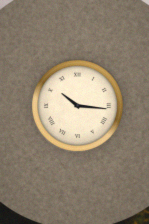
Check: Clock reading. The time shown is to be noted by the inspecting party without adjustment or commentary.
10:16
